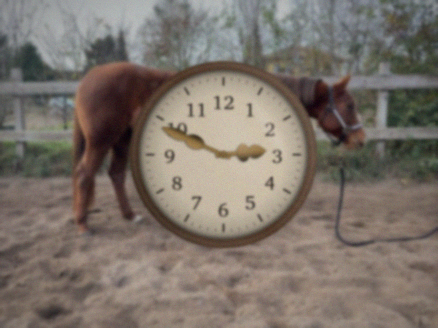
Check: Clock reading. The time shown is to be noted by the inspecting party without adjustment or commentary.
2:49
